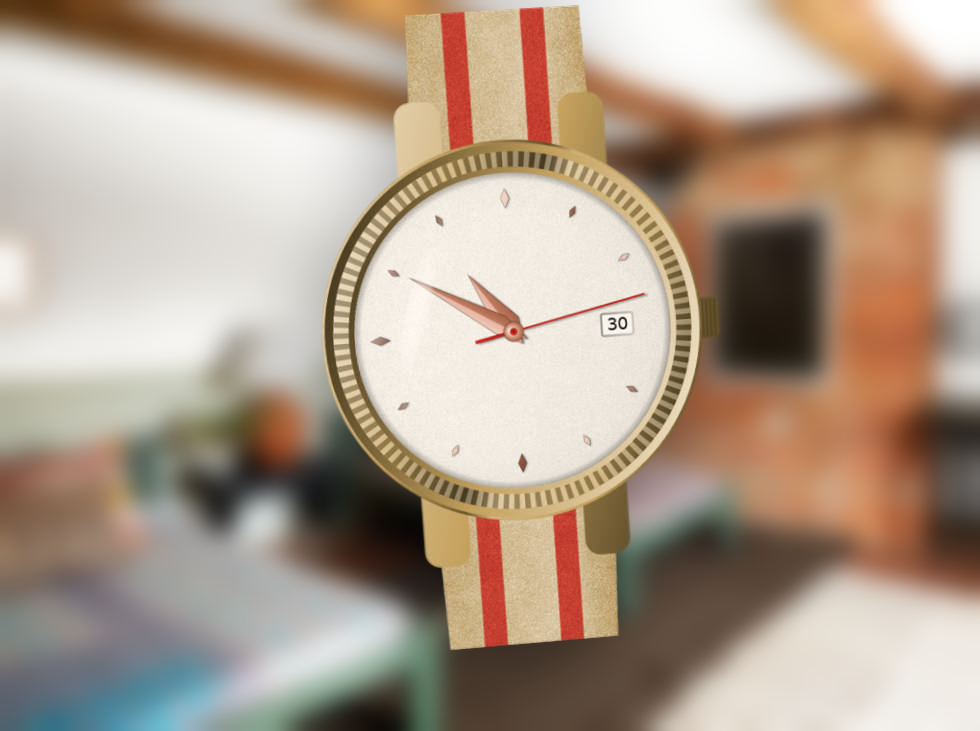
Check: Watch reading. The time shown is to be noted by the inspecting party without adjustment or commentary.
10:50:13
